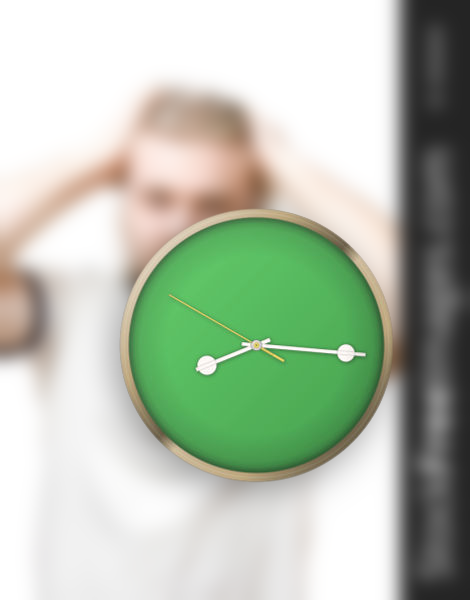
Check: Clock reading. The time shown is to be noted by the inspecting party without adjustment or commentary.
8:15:50
